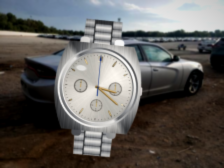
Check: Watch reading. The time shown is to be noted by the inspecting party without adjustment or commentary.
3:21
